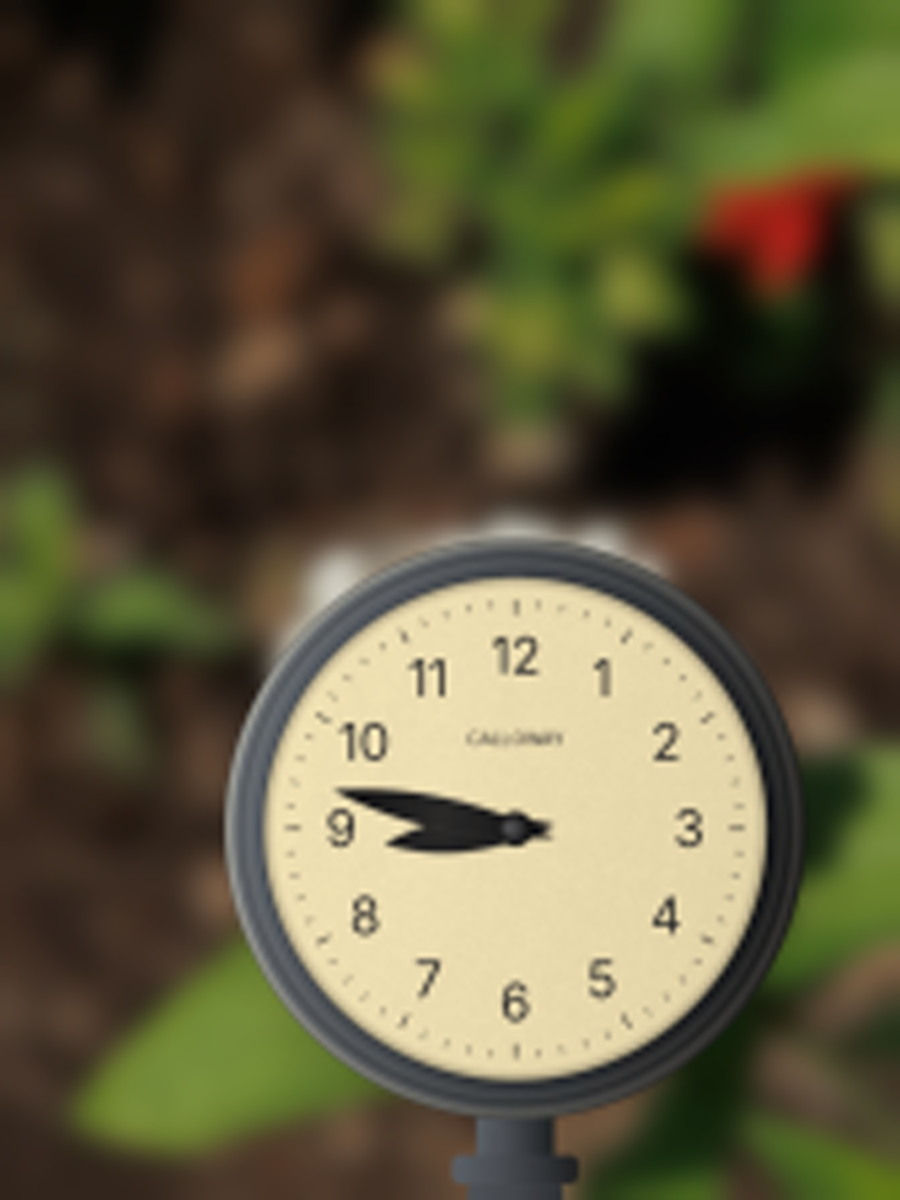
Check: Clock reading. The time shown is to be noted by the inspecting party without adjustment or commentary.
8:47
